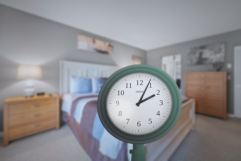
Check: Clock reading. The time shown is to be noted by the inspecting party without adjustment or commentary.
2:04
